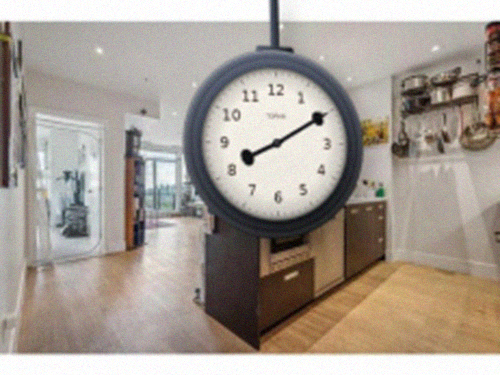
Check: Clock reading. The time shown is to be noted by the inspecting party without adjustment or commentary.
8:10
